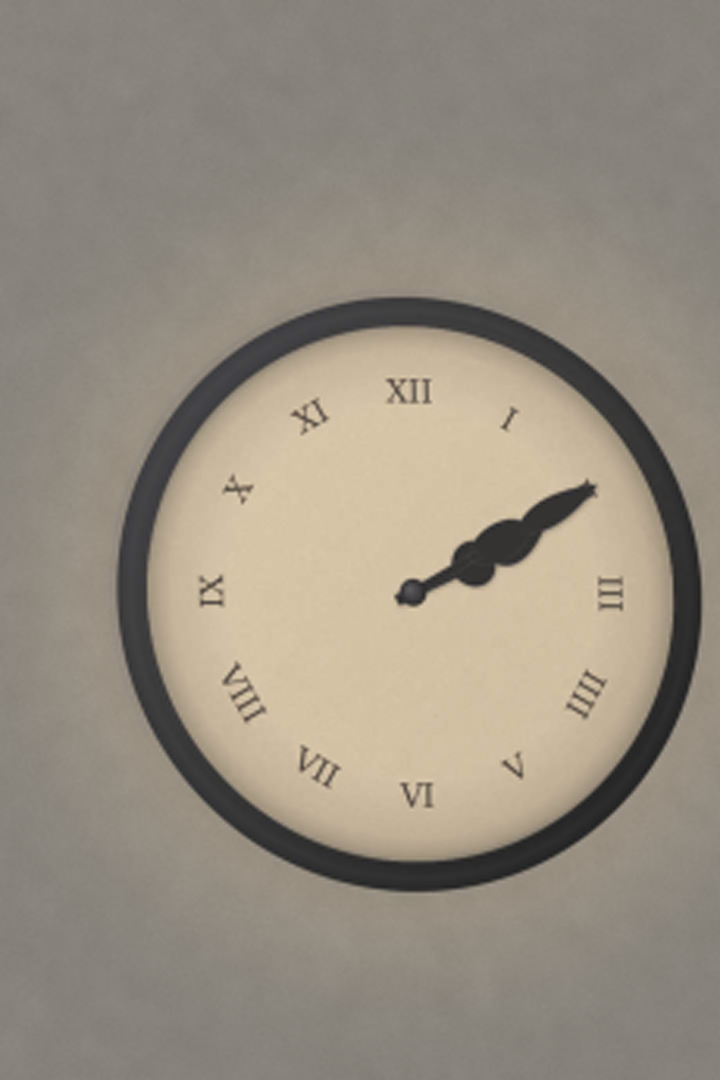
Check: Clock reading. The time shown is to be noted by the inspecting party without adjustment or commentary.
2:10
